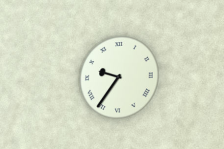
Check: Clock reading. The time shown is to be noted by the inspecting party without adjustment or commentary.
9:36
